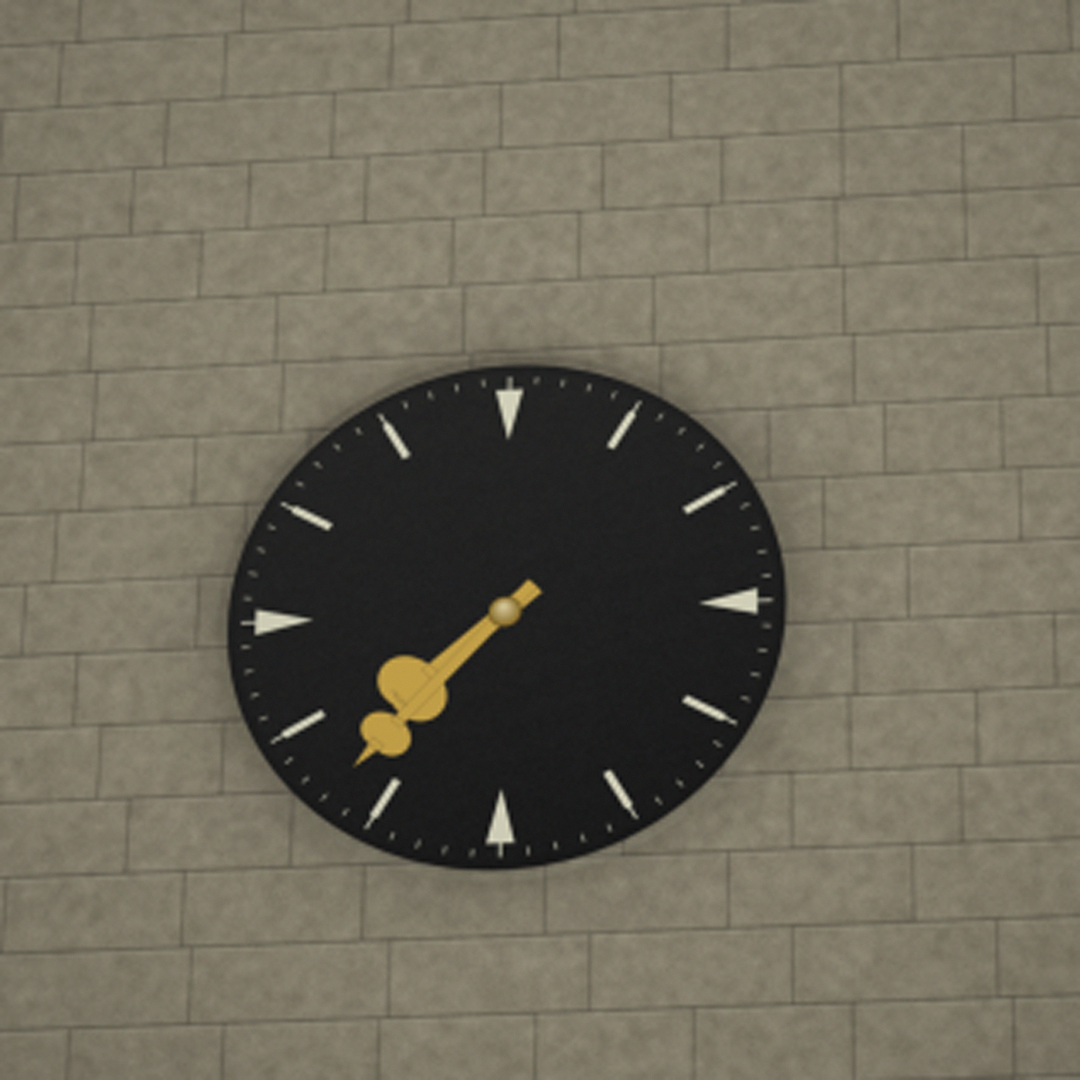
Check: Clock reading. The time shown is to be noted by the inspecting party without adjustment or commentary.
7:37
